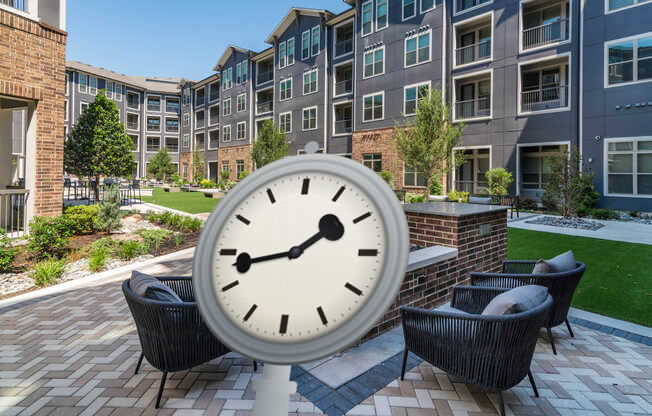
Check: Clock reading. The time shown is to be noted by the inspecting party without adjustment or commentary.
1:43
